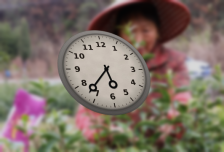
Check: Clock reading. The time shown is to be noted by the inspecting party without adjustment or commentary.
5:37
